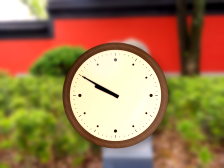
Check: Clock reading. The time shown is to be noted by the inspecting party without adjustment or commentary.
9:50
